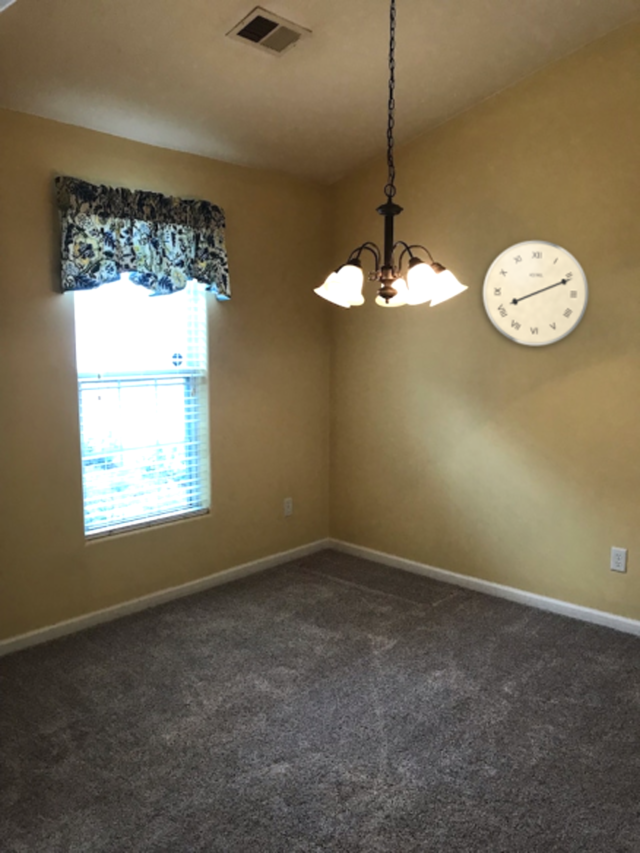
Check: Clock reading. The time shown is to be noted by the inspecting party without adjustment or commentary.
8:11
